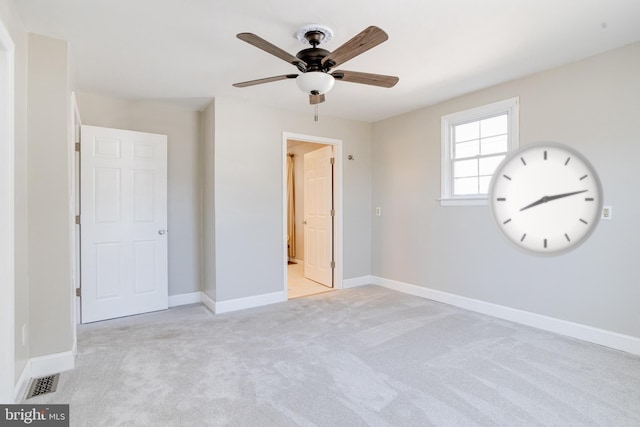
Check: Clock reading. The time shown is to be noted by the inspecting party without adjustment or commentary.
8:13
